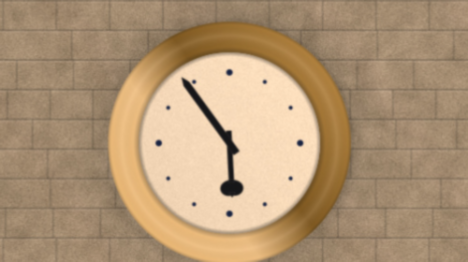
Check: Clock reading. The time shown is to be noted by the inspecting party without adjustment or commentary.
5:54
